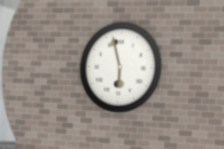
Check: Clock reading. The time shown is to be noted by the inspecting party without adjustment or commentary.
5:57
